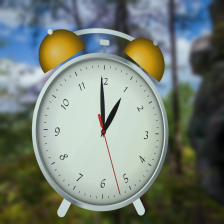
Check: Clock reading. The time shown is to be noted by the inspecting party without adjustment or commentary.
12:59:27
